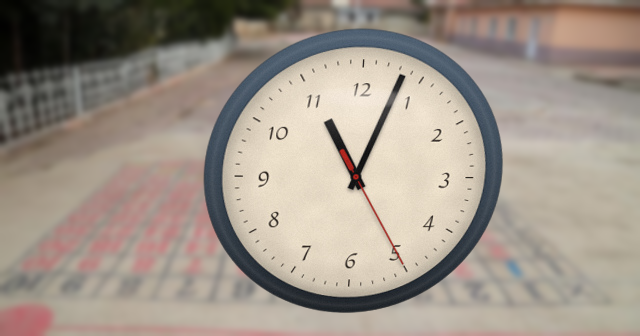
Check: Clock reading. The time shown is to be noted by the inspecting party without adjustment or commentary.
11:03:25
